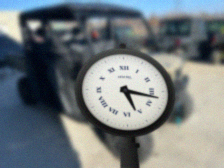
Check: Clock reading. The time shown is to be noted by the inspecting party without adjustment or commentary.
5:17
